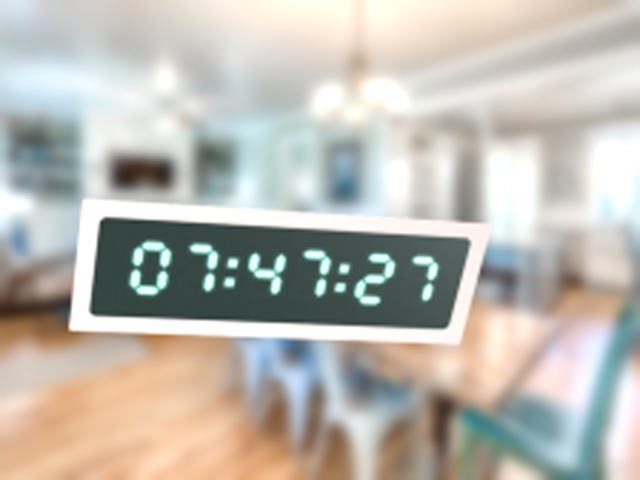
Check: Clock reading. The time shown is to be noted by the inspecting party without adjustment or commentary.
7:47:27
